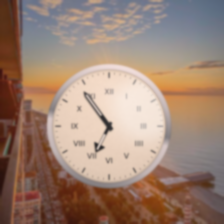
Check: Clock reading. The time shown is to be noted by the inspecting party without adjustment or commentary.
6:54
